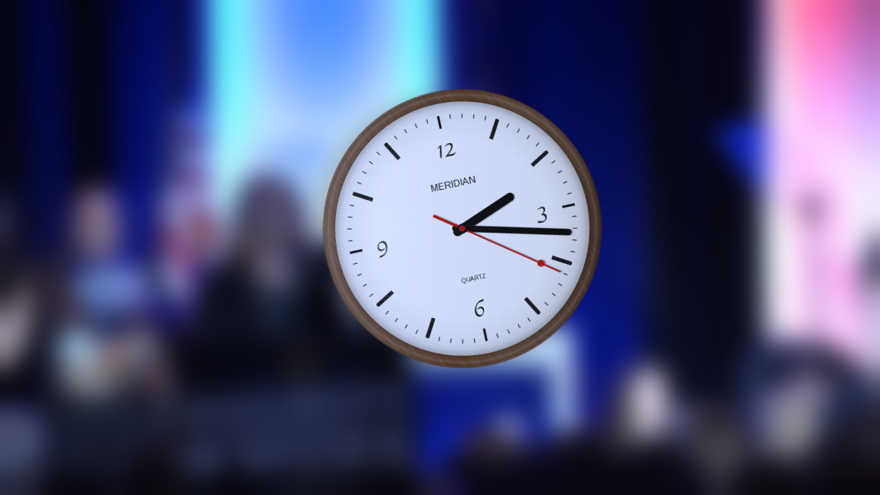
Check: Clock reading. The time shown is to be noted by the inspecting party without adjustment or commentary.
2:17:21
